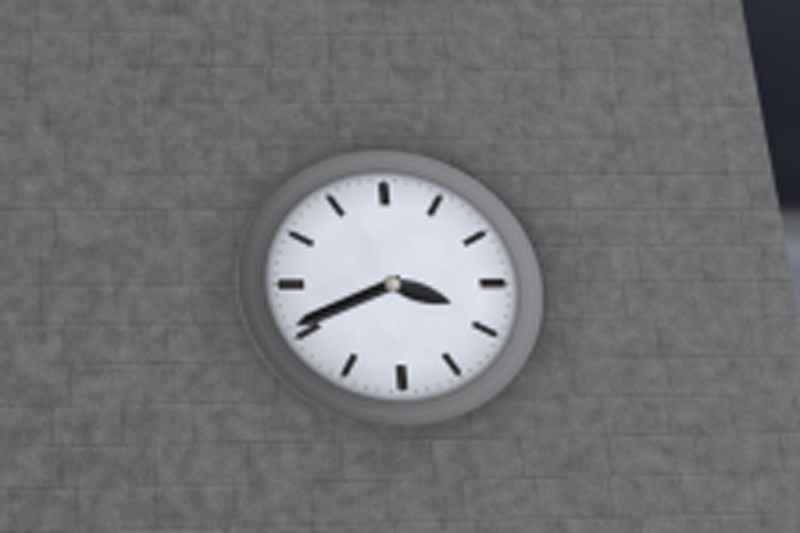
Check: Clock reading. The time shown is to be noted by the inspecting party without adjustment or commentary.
3:41
